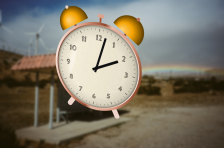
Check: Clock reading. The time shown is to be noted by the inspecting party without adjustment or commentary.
2:02
